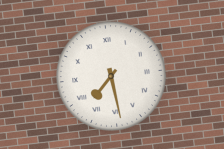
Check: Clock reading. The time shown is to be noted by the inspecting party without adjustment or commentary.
7:29
